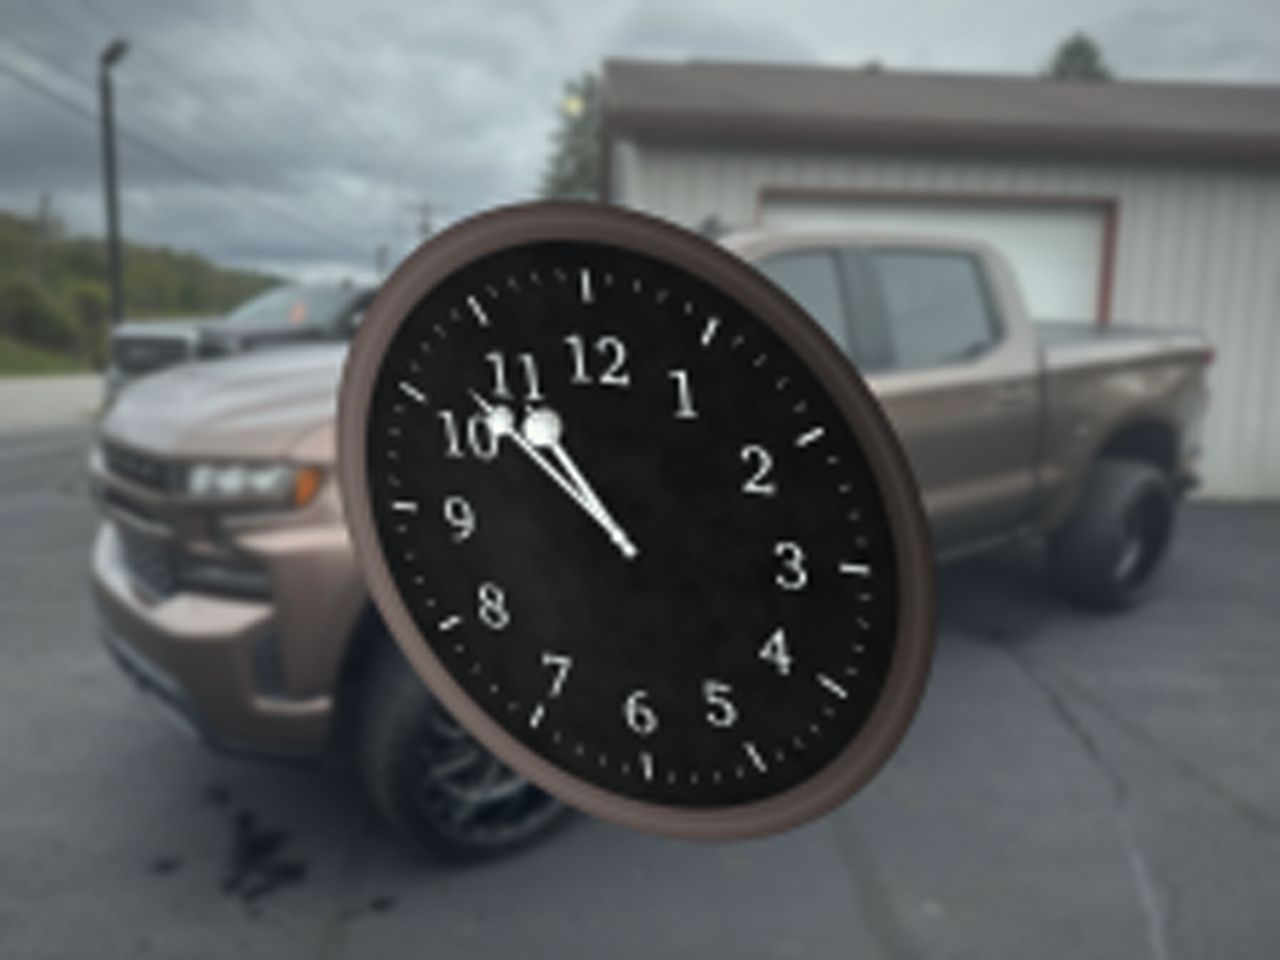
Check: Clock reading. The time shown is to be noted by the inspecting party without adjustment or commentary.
10:52
